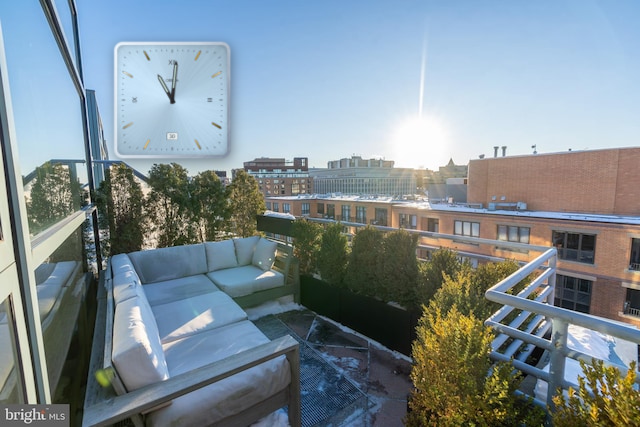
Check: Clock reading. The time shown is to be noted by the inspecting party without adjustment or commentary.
11:01
